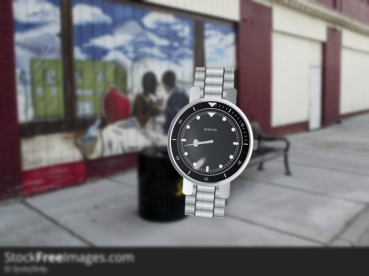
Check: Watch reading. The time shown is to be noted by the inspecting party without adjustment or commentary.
8:43
